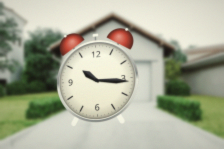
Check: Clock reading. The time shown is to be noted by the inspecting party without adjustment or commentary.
10:16
